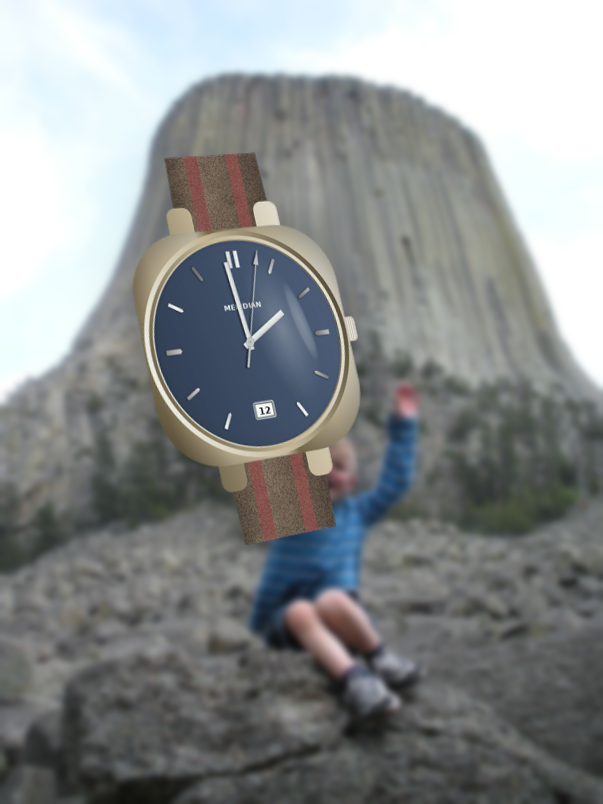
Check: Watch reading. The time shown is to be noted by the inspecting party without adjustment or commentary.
1:59:03
